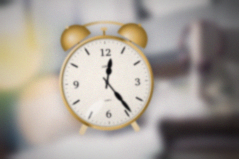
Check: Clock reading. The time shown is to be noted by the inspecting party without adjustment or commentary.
12:24
